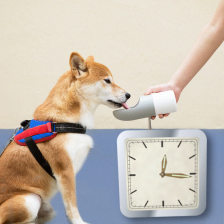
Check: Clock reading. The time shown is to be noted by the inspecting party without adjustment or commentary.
12:16
